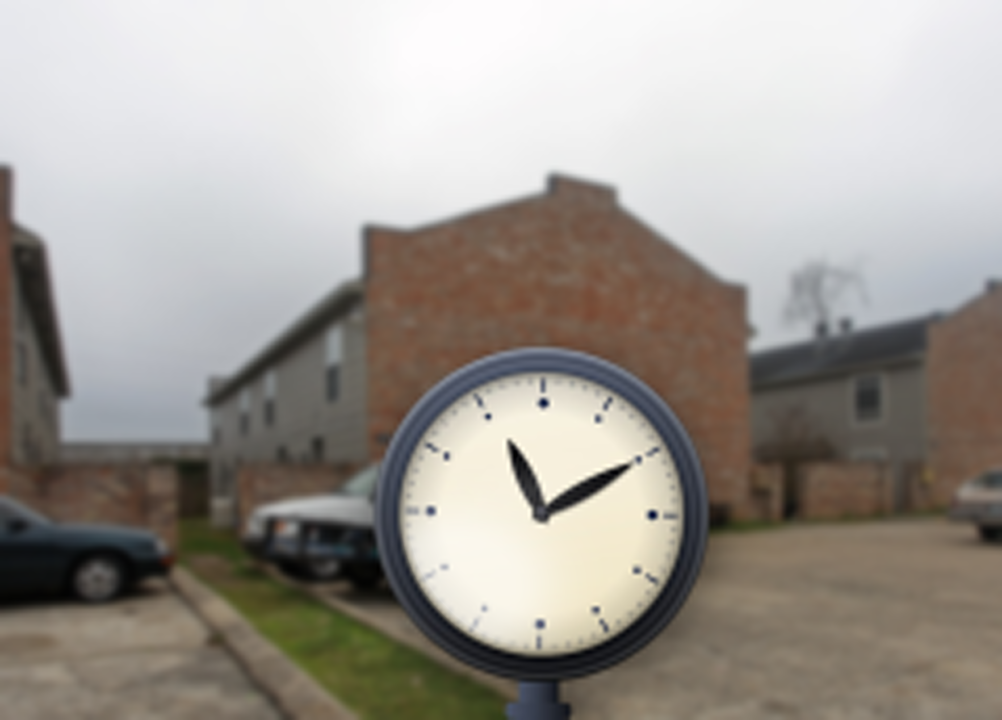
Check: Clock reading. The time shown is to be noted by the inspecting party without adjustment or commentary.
11:10
